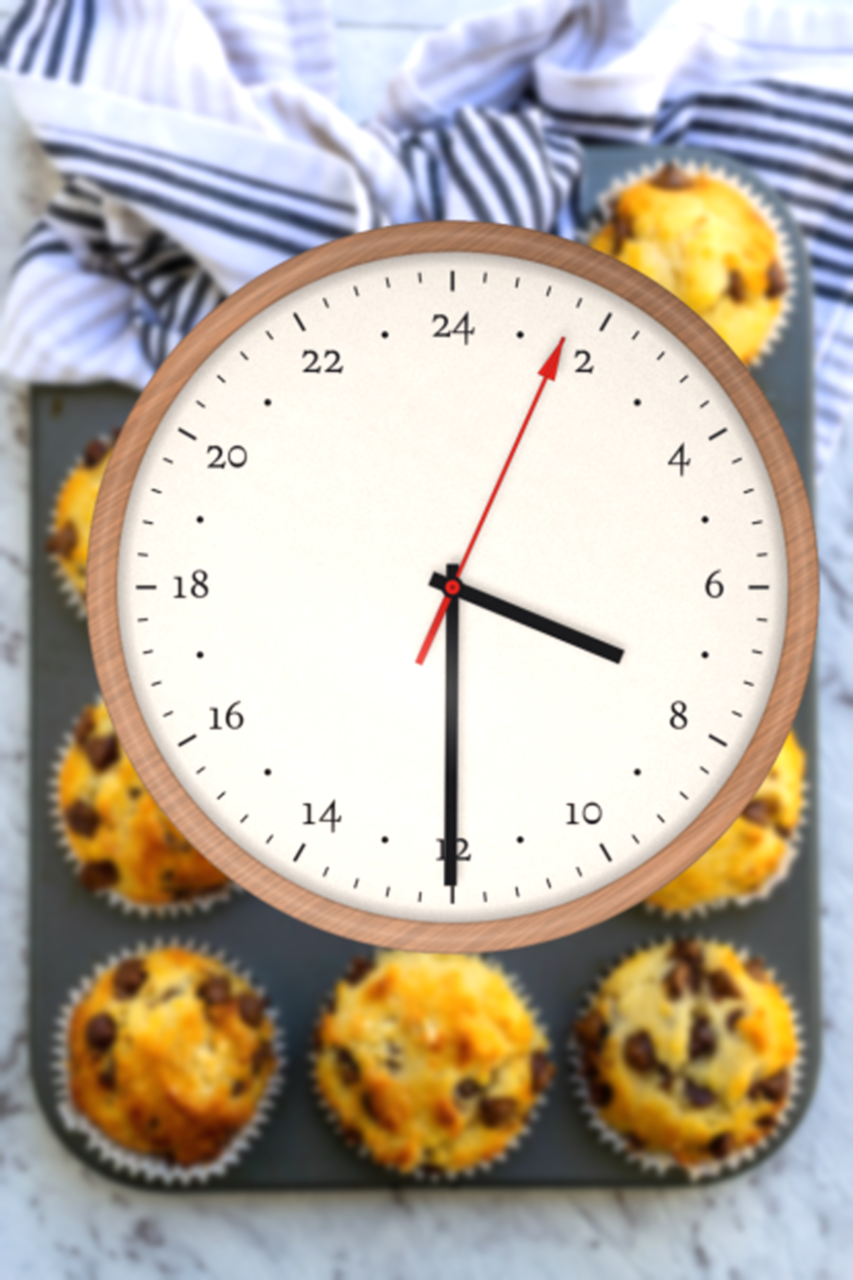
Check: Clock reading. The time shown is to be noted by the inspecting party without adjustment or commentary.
7:30:04
